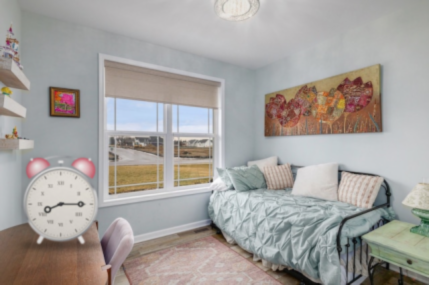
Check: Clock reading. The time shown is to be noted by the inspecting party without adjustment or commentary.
8:15
